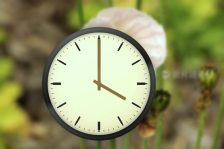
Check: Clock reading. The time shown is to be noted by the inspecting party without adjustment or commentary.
4:00
